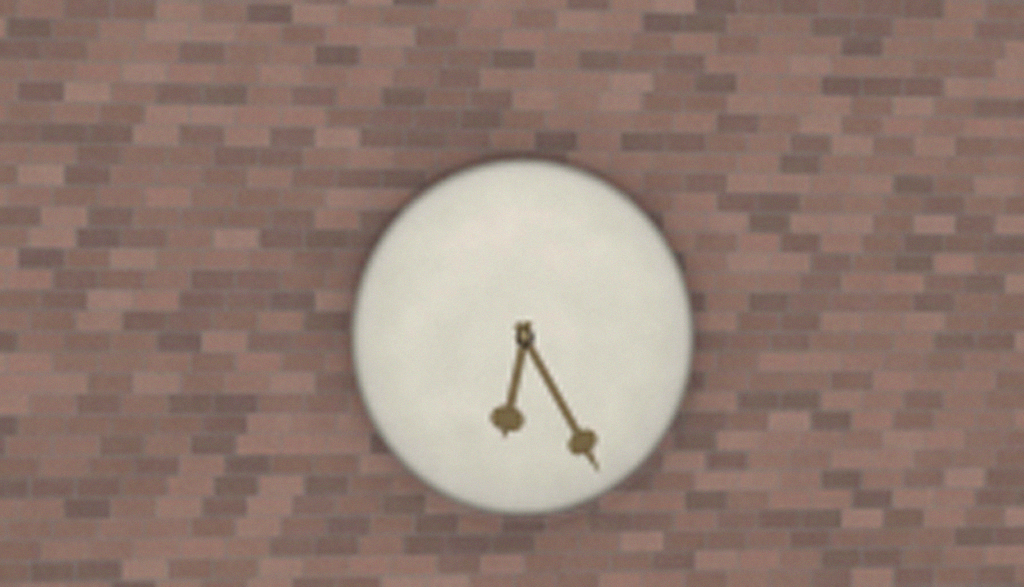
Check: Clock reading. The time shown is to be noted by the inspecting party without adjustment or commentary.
6:25
